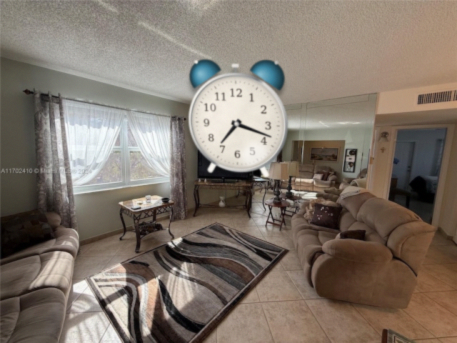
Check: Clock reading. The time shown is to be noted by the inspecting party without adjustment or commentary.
7:18
